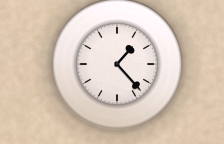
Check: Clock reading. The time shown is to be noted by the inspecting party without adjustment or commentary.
1:23
